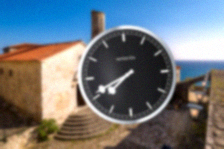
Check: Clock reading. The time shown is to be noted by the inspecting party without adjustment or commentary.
7:41
